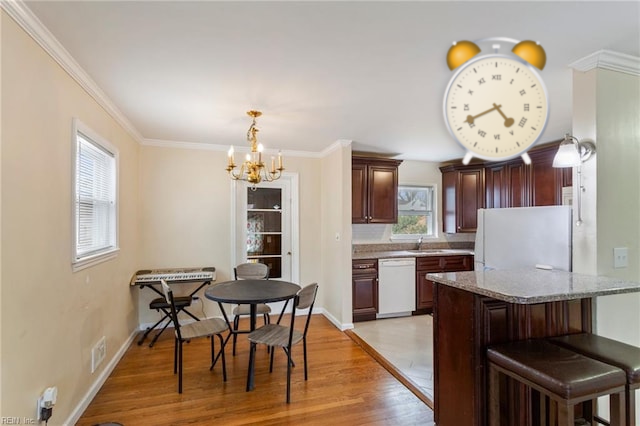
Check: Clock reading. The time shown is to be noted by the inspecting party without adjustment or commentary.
4:41
